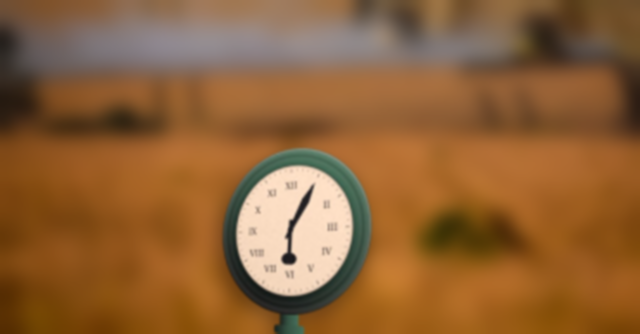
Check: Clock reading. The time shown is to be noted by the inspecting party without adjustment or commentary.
6:05
